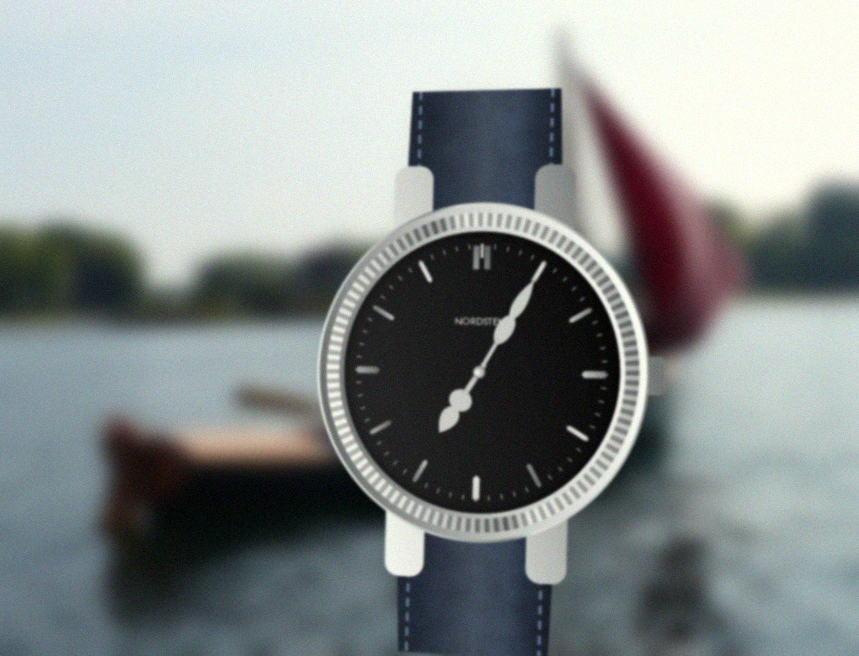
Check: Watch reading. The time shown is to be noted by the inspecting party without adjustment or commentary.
7:05
